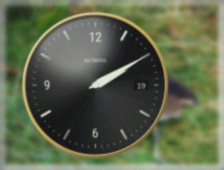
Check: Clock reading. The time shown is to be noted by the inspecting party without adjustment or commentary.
2:10
